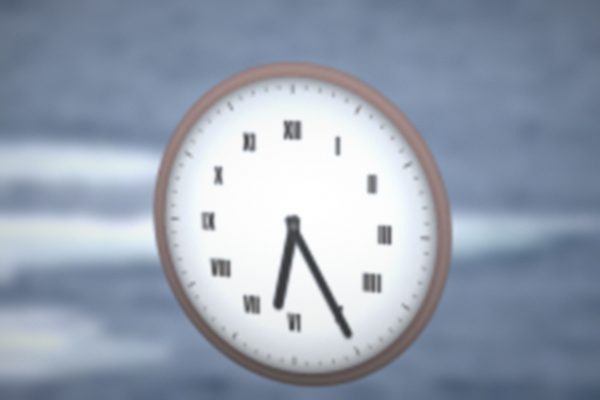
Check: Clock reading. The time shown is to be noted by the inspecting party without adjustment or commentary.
6:25
